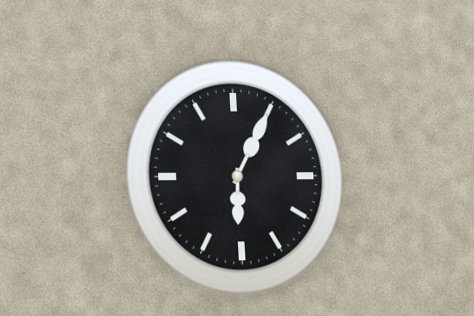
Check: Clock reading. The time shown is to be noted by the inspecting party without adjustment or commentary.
6:05
